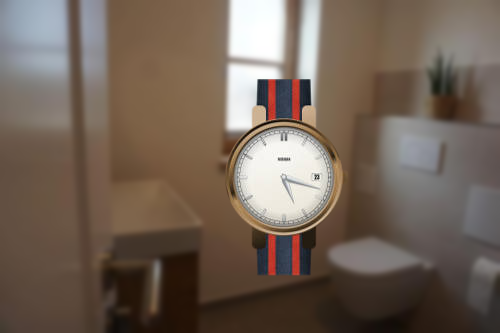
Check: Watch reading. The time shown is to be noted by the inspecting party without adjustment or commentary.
5:18
